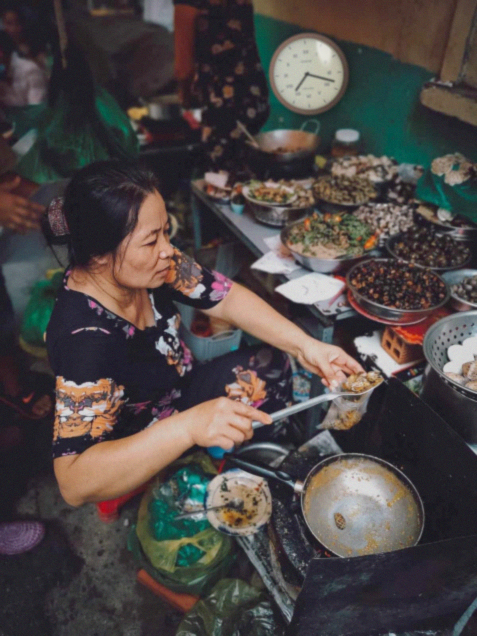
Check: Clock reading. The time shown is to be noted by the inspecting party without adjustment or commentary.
7:18
